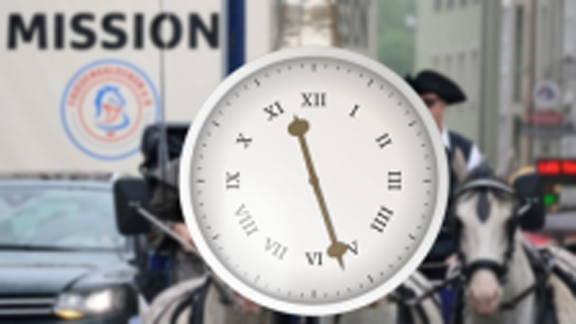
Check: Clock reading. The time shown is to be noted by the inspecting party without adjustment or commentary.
11:27
